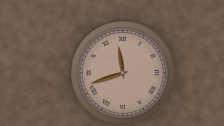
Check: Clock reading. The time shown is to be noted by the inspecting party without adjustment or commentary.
11:42
